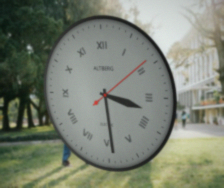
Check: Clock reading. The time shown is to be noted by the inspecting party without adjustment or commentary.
3:29:09
